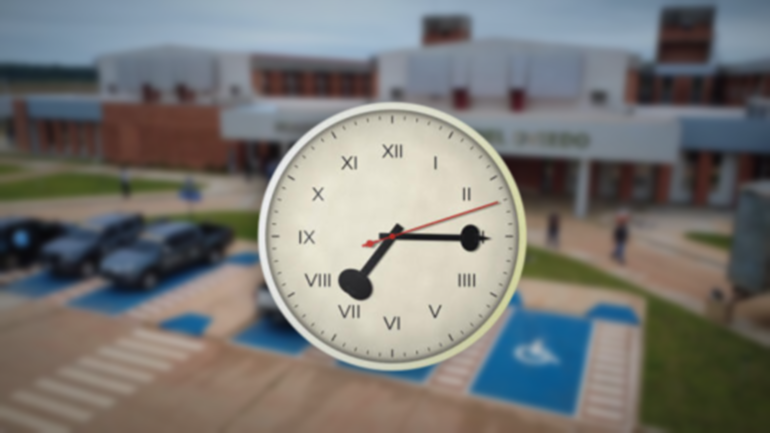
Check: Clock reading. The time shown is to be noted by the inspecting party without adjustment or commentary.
7:15:12
